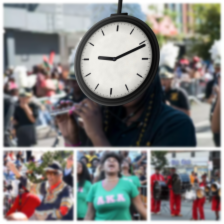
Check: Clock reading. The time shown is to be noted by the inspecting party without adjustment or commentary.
9:11
